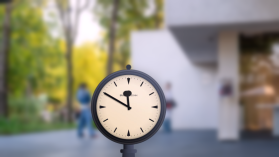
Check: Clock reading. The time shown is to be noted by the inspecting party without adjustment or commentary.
11:50
